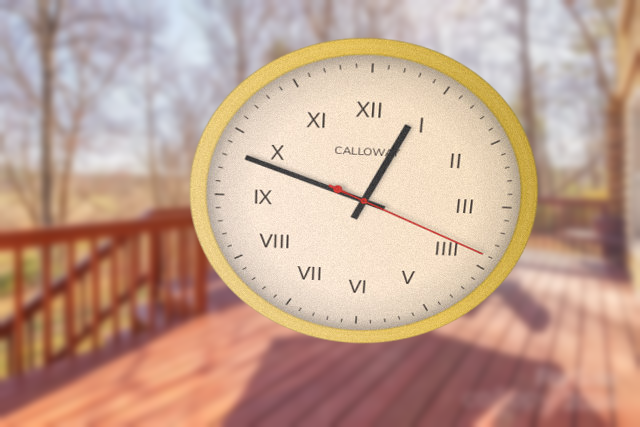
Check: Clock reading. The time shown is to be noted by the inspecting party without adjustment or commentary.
12:48:19
